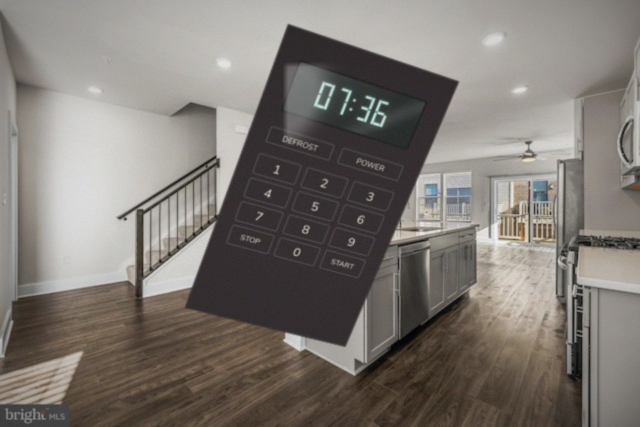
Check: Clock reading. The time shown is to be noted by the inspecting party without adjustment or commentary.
7:36
